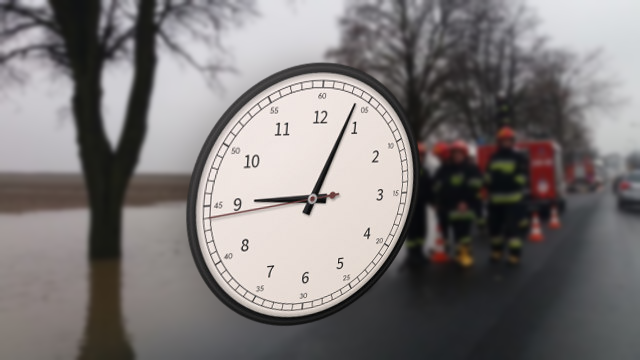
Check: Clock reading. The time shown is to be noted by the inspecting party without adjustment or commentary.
9:03:44
